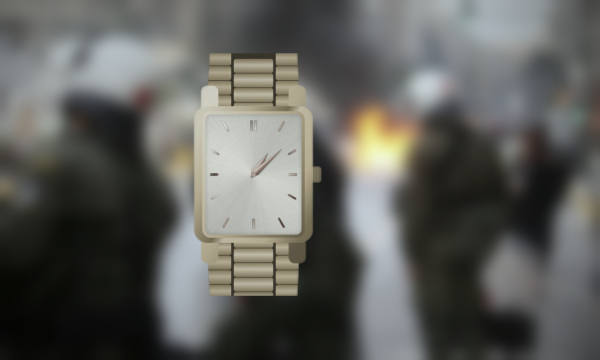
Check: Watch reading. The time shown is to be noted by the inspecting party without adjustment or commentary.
1:08
